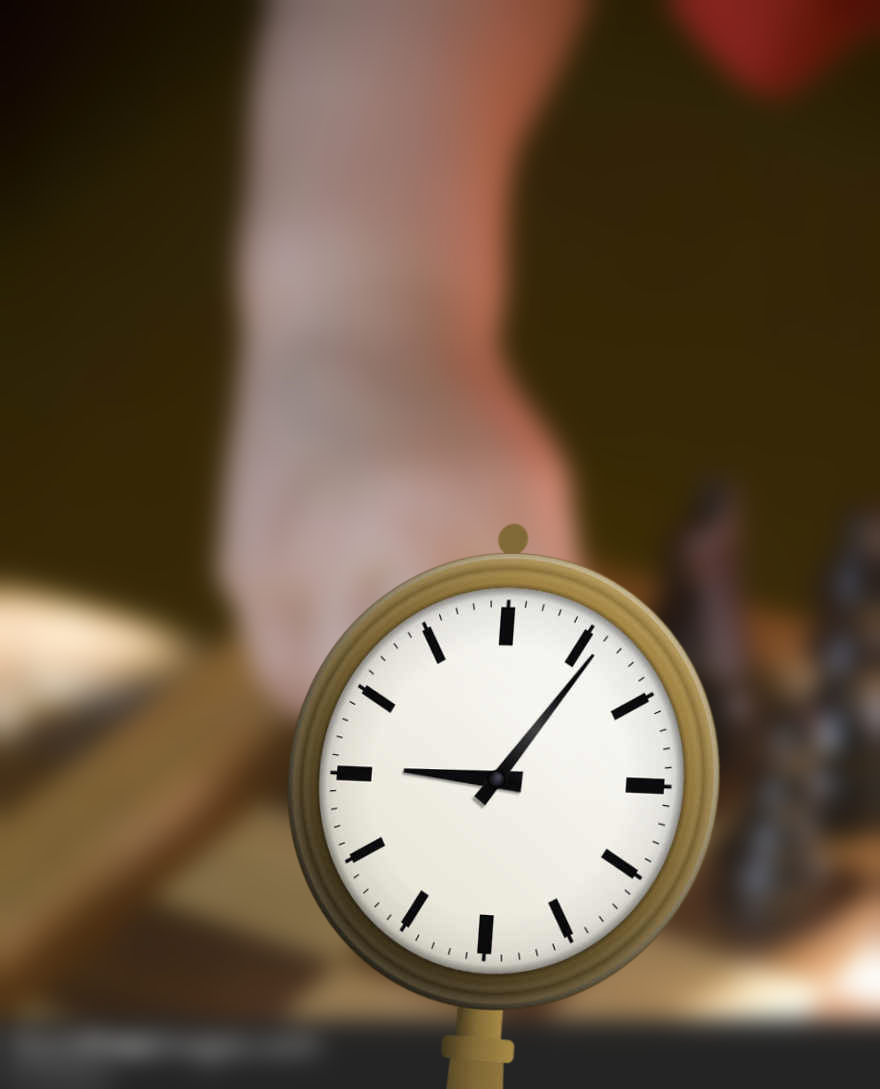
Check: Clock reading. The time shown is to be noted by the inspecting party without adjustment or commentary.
9:06
